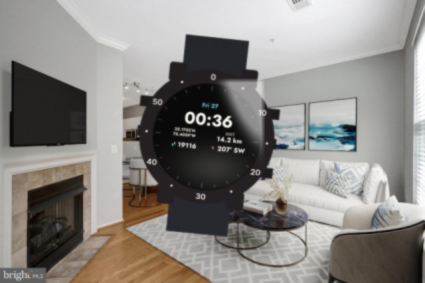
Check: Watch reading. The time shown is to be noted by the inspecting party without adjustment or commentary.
0:36
